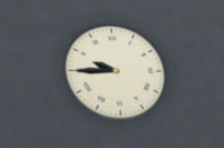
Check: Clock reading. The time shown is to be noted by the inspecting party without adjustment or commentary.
9:45
